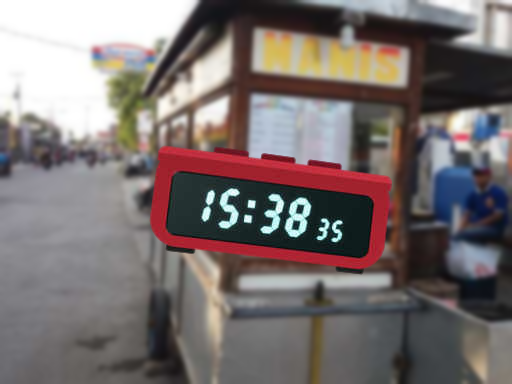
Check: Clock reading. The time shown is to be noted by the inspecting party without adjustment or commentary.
15:38:35
